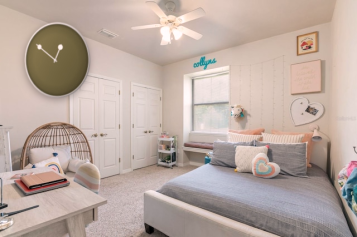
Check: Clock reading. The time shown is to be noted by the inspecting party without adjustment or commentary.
12:51
